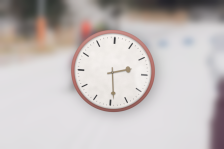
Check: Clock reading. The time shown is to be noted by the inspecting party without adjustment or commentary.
2:29
